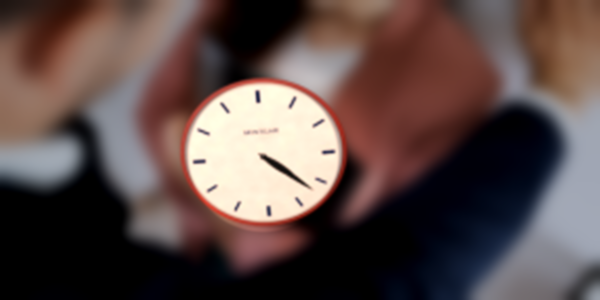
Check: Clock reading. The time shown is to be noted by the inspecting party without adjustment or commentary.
4:22
